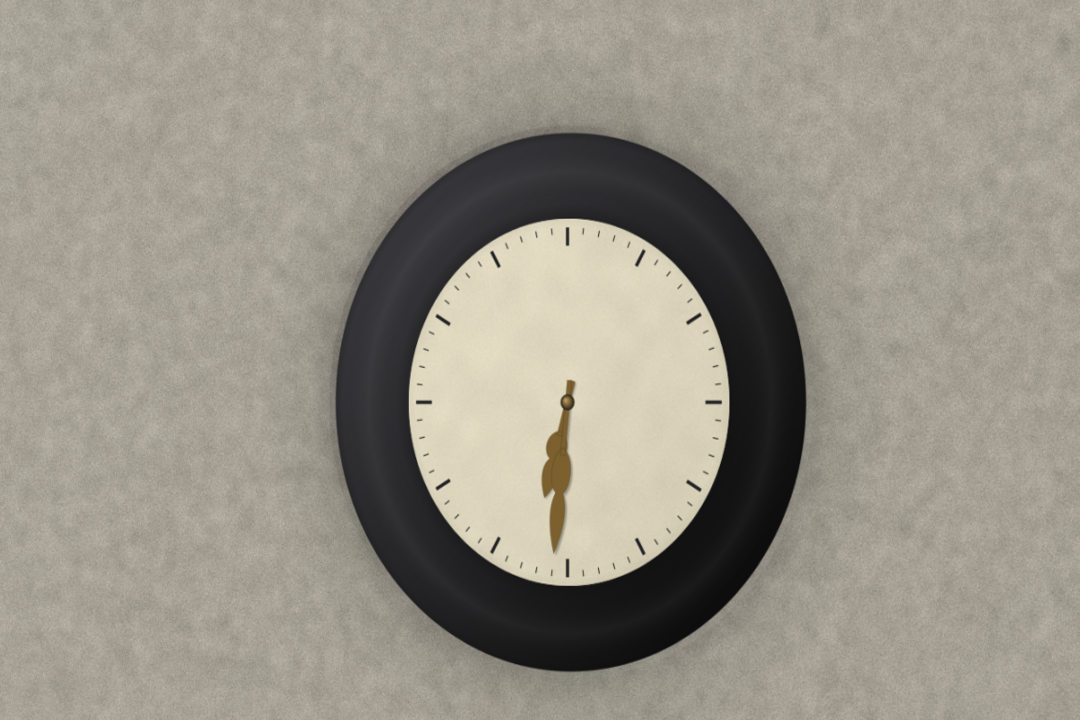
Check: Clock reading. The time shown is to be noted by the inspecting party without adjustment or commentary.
6:31
